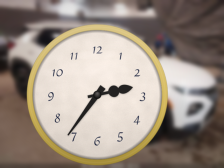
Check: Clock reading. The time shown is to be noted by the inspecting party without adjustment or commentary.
2:36
